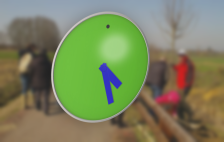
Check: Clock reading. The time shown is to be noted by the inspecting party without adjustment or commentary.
4:27
